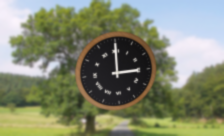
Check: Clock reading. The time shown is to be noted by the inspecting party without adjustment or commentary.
3:00
